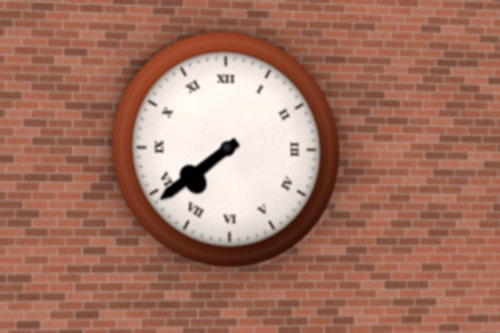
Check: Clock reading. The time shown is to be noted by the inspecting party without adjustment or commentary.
7:39
